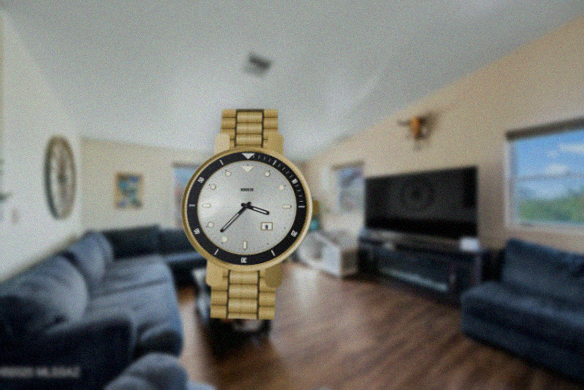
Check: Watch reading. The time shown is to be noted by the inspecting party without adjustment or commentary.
3:37
